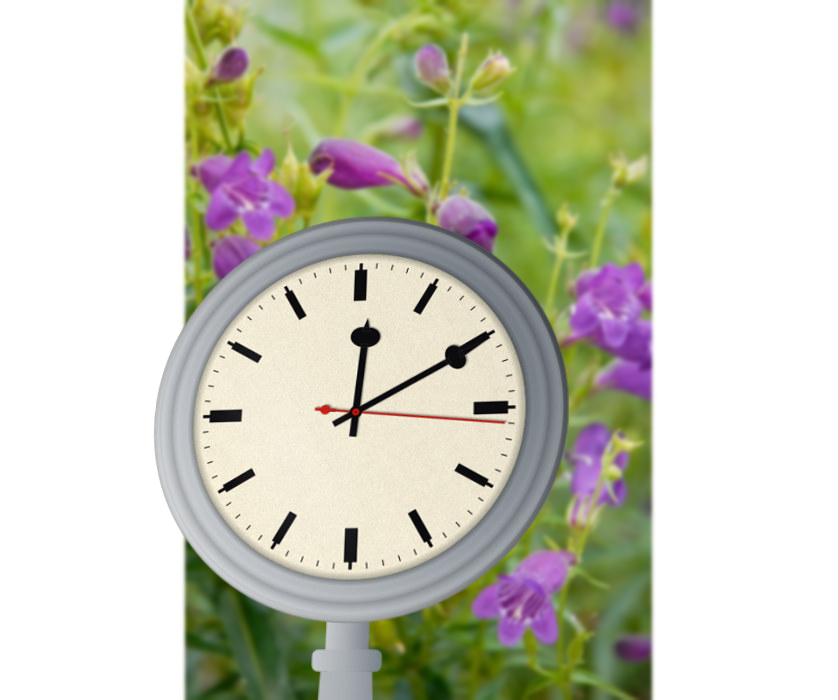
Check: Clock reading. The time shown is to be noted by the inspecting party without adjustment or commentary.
12:10:16
